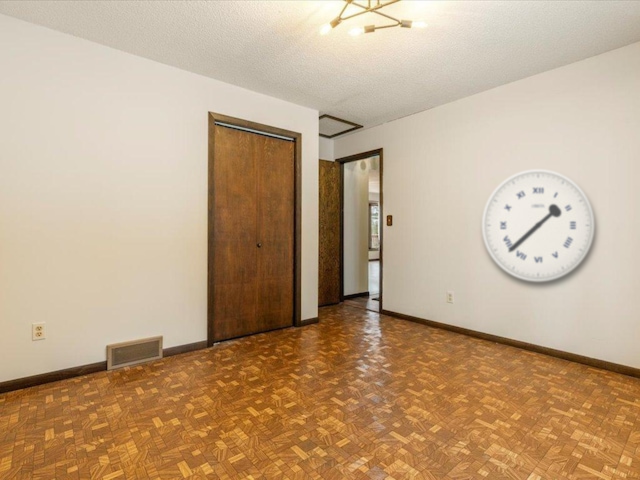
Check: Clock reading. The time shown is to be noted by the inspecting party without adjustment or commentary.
1:38
